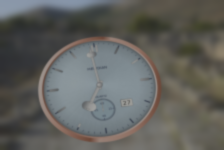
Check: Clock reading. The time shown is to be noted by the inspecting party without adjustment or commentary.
6:59
